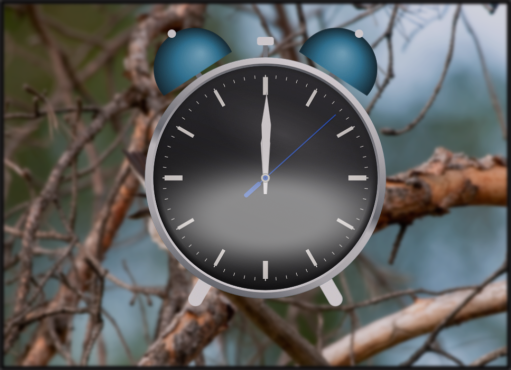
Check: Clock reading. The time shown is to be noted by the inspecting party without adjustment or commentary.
12:00:08
